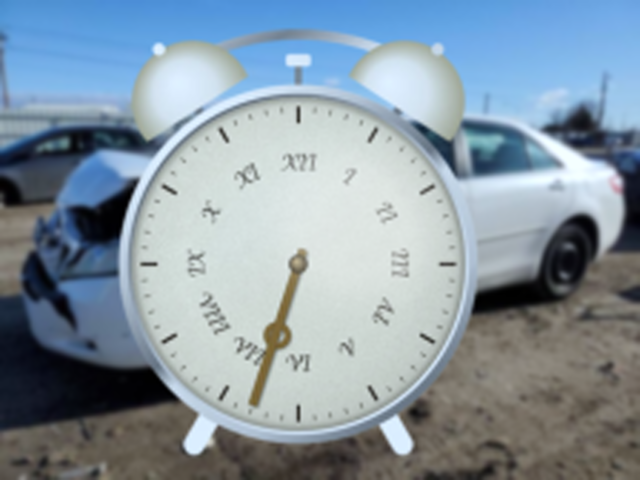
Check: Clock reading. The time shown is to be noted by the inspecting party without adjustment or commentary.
6:33
